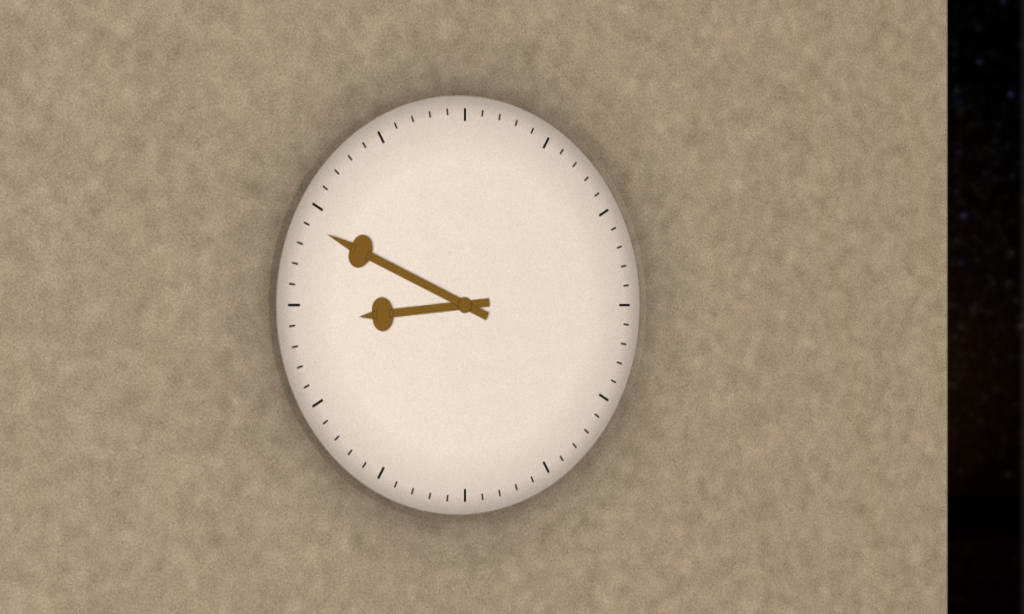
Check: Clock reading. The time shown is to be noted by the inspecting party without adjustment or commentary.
8:49
